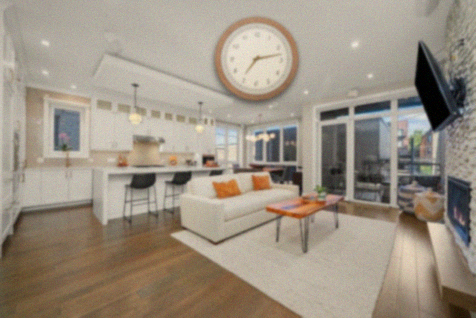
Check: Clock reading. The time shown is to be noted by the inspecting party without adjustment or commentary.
7:13
